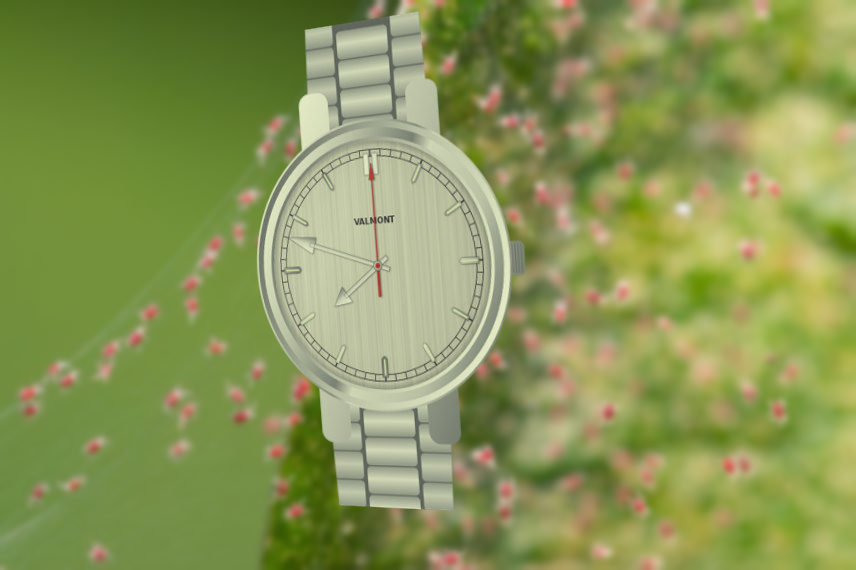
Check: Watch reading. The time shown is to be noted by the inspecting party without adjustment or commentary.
7:48:00
